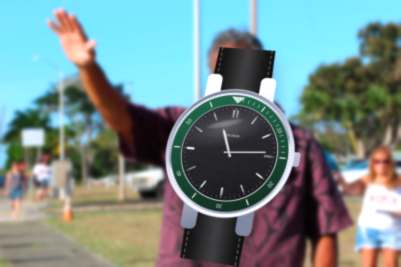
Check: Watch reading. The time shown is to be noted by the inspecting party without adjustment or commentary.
11:14
